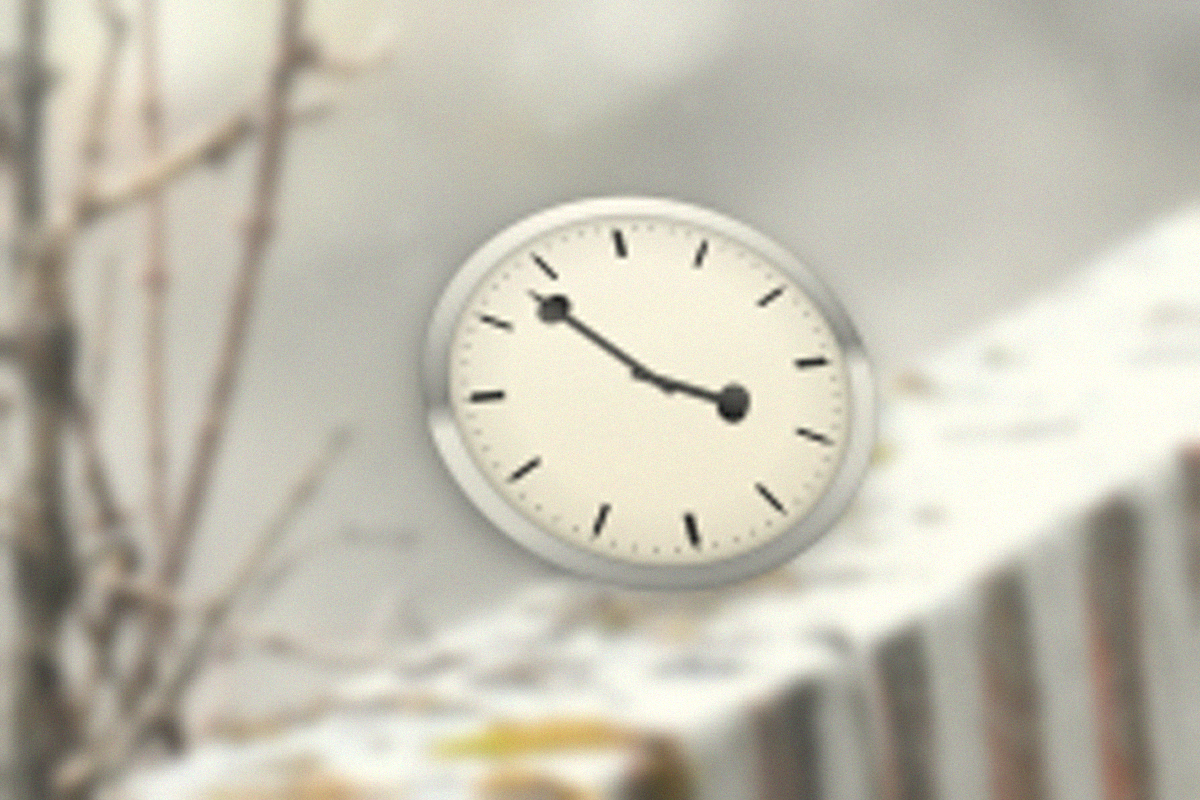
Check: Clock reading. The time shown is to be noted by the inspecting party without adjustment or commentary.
3:53
